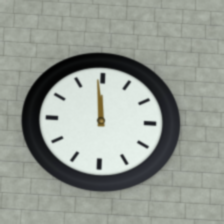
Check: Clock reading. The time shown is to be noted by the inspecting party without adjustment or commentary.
11:59
